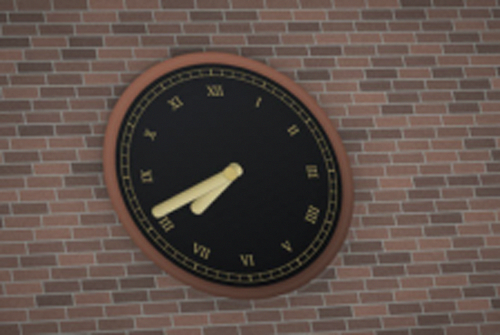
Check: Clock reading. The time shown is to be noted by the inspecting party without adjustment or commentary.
7:41
